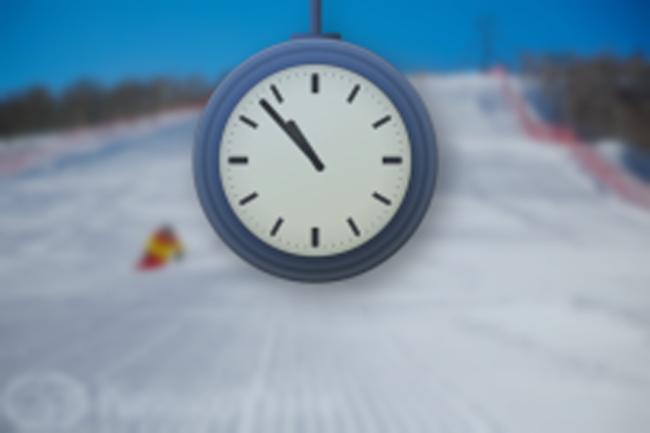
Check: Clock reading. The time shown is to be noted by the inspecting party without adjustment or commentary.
10:53
